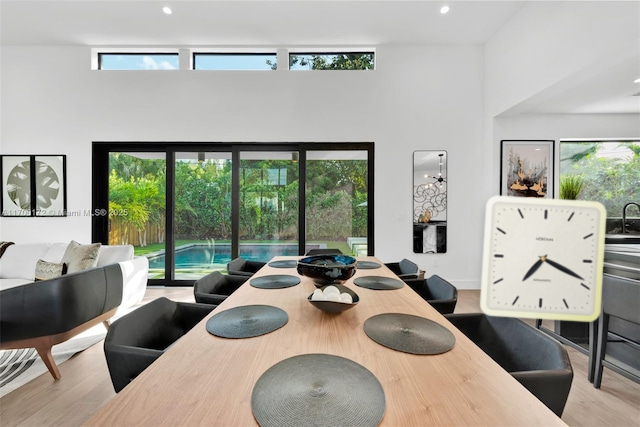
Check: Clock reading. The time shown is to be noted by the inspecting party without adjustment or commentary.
7:19
